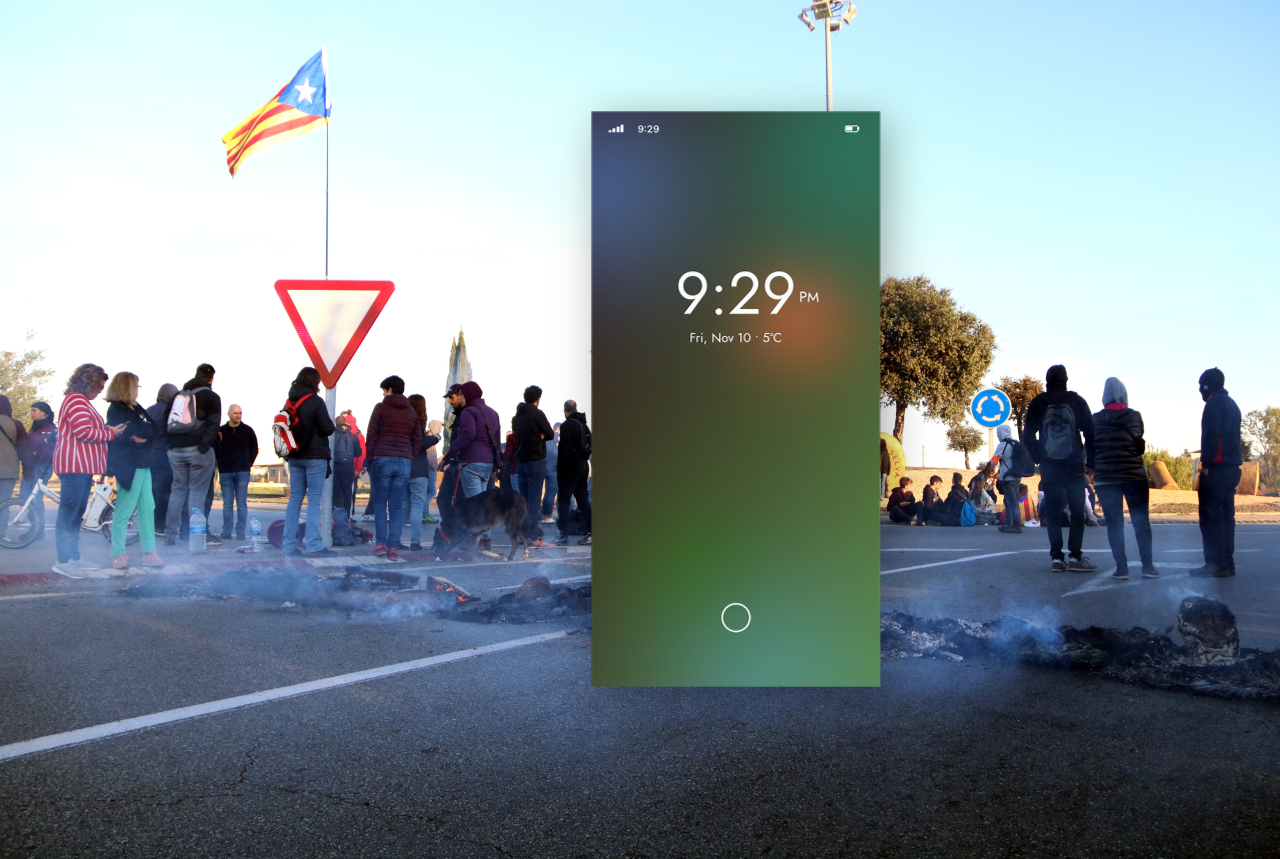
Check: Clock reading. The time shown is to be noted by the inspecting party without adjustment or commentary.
9:29
